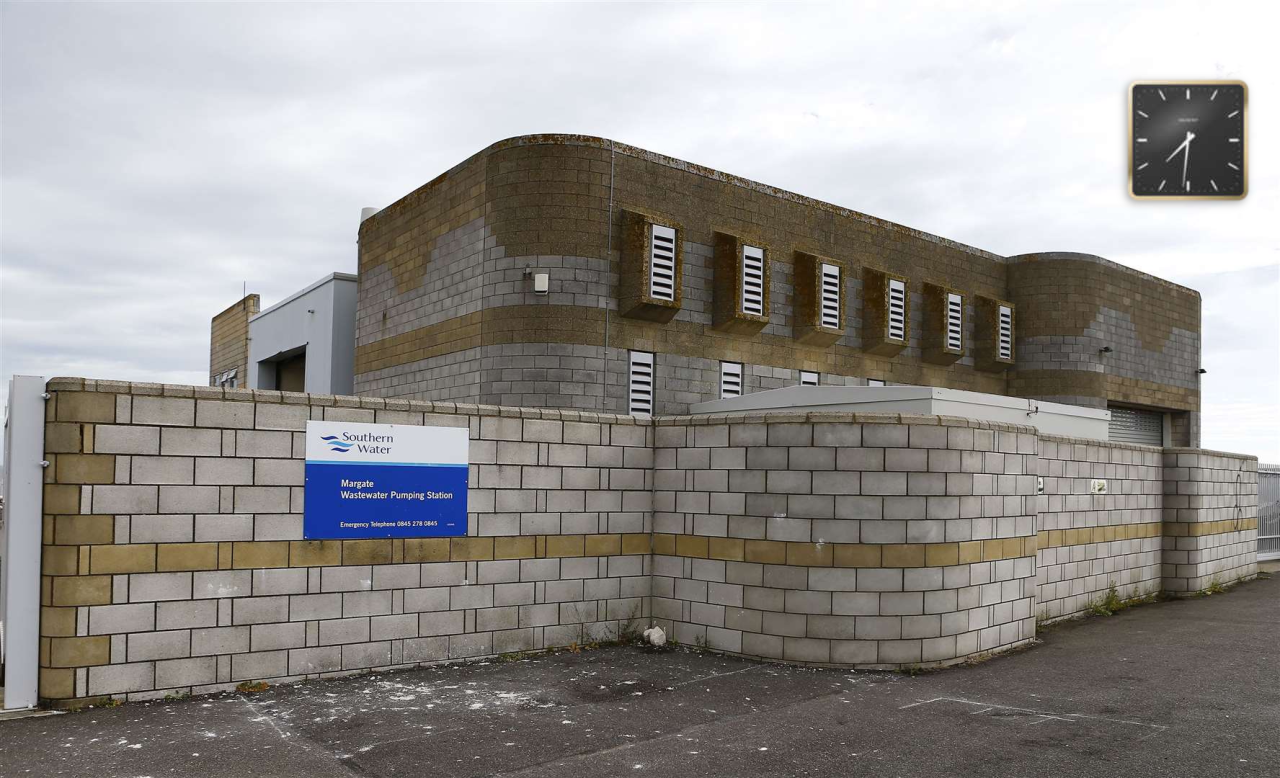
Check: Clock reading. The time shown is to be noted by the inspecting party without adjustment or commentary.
7:31
